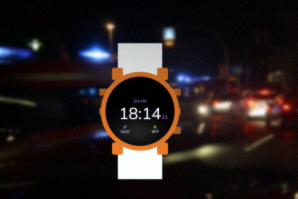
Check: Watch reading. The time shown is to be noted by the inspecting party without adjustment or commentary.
18:14
